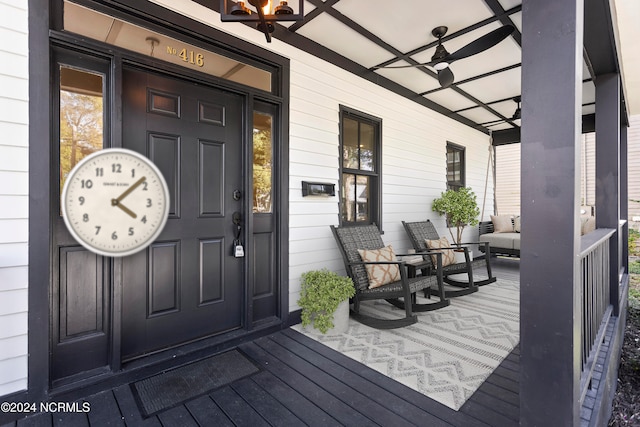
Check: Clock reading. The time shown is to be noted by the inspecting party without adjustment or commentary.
4:08
